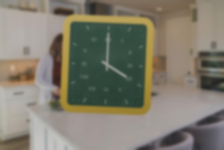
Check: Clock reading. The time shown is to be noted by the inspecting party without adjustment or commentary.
4:00
